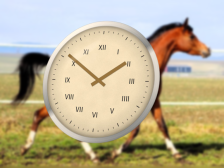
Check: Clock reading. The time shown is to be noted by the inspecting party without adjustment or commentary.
1:51
